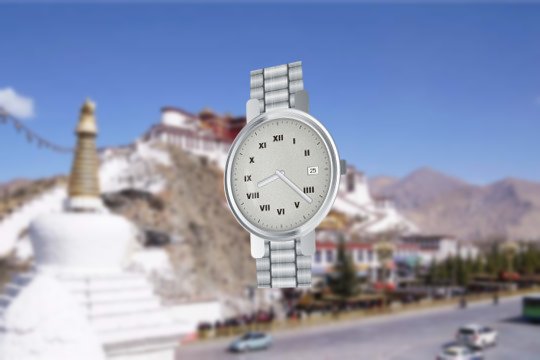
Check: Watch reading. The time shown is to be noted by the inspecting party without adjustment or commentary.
8:22
